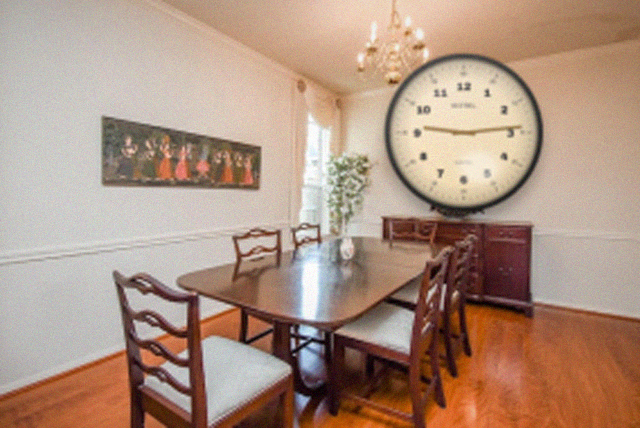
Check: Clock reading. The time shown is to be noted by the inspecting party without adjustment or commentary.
9:14
